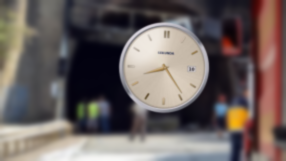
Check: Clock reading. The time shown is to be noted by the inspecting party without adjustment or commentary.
8:24
